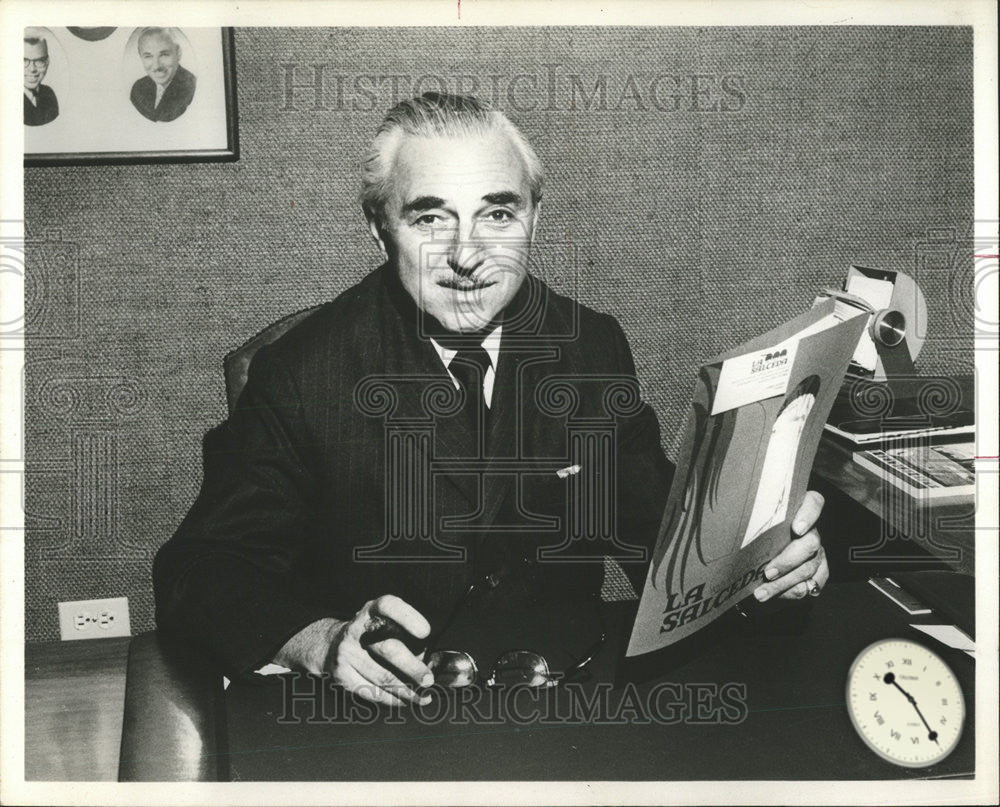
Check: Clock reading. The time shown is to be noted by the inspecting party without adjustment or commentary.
10:25
